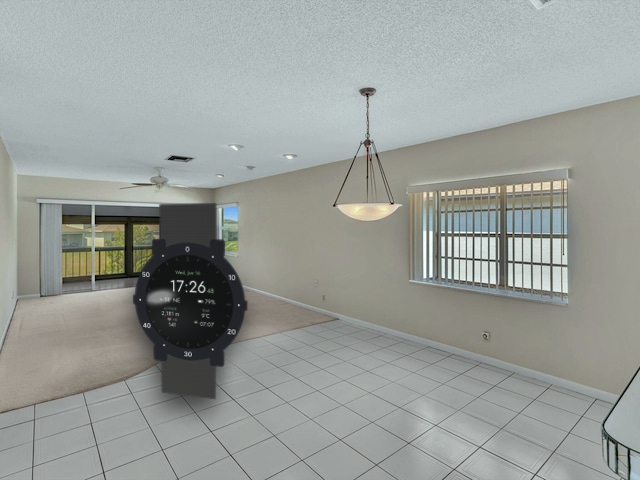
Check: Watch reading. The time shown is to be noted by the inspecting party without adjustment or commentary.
17:26
